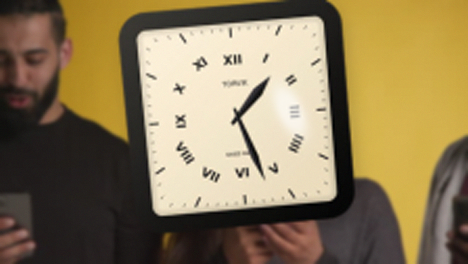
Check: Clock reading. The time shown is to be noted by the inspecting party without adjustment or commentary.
1:27
